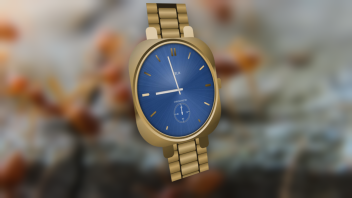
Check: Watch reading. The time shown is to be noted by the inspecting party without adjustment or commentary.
8:58
